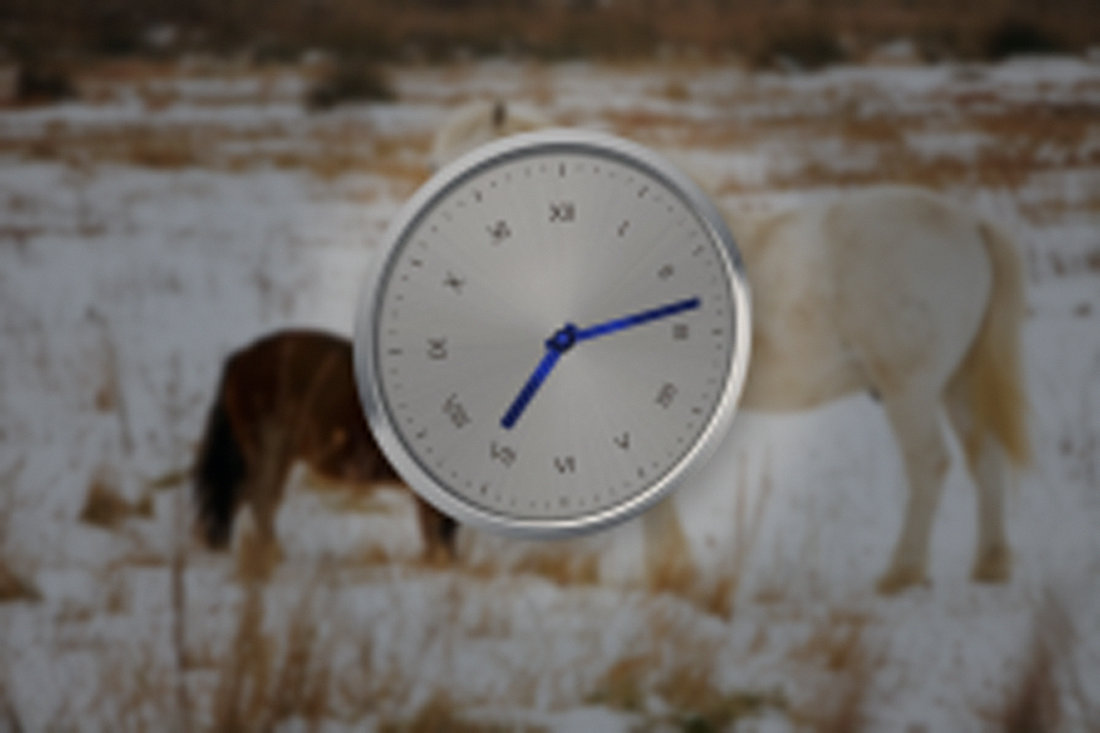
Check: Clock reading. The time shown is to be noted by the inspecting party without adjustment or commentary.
7:13
